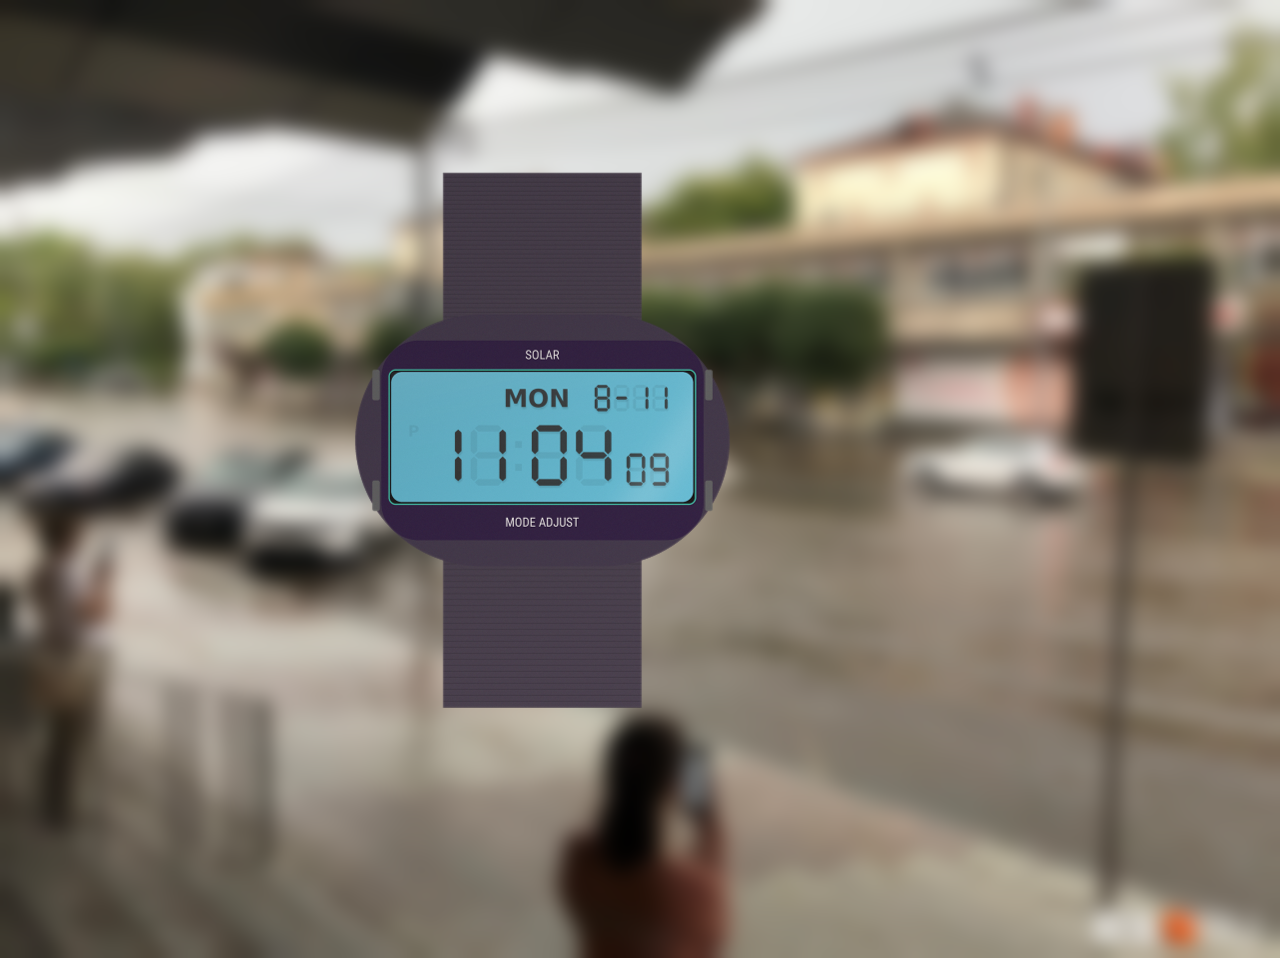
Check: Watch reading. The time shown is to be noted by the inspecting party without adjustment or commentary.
11:04:09
